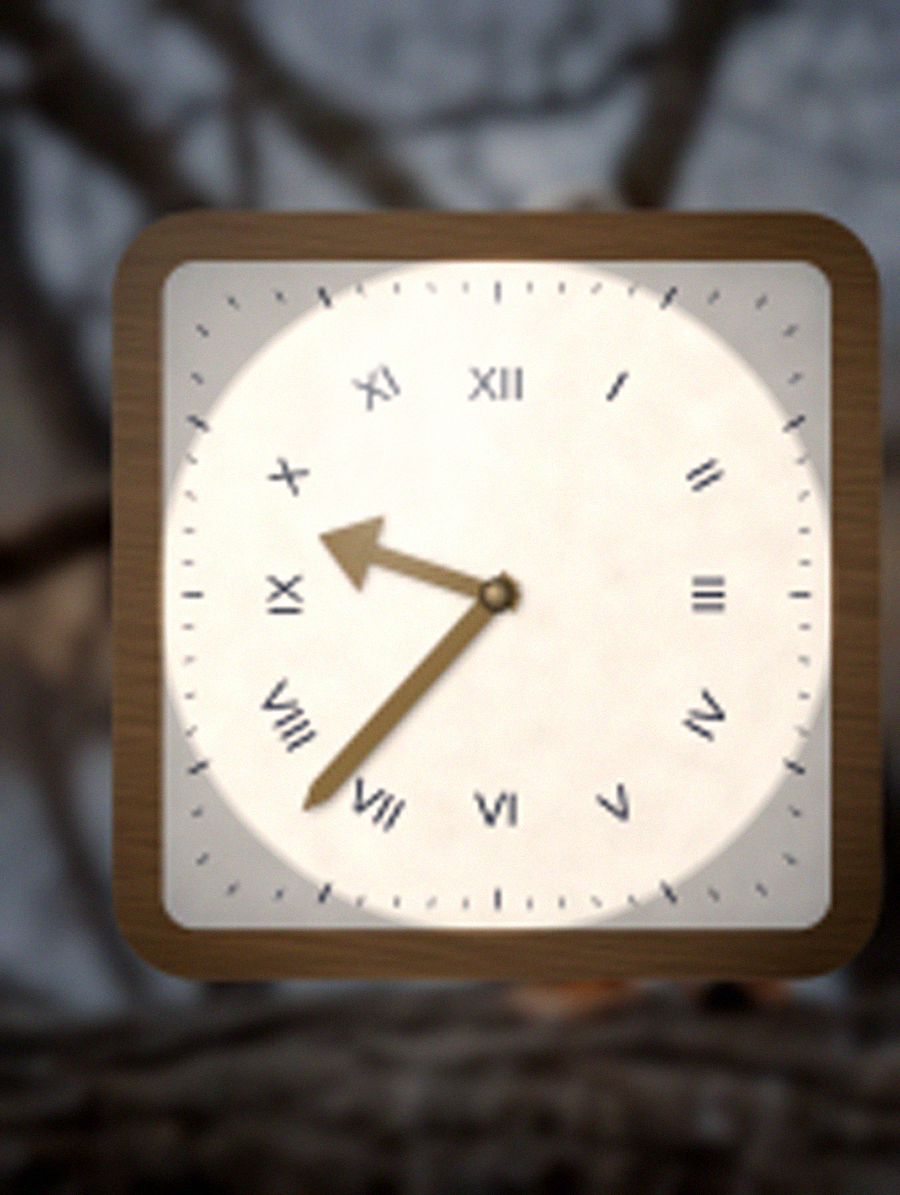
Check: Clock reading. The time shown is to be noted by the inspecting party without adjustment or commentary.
9:37
